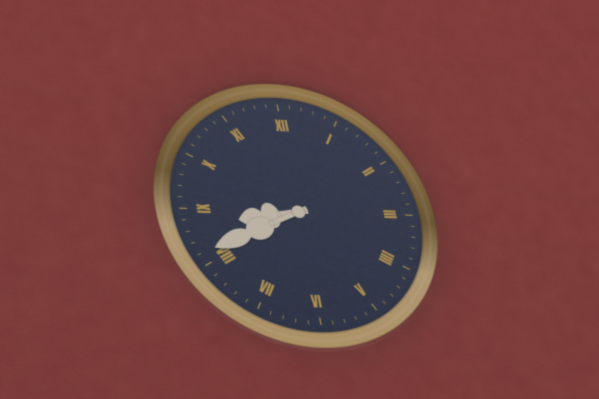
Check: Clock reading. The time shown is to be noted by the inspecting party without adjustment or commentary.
8:41
